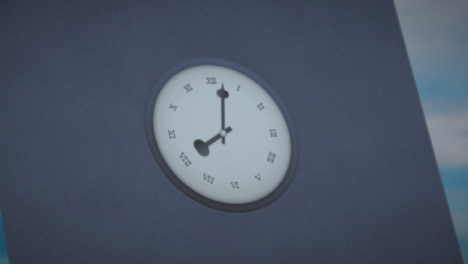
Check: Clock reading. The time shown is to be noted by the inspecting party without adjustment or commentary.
8:02
